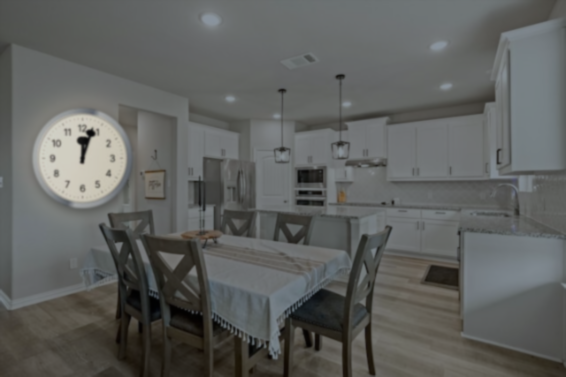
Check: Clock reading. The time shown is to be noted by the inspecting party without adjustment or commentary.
12:03
